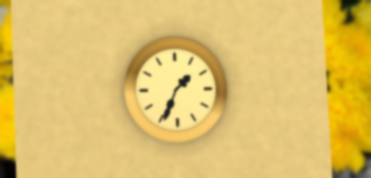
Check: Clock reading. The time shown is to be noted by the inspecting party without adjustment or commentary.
1:34
